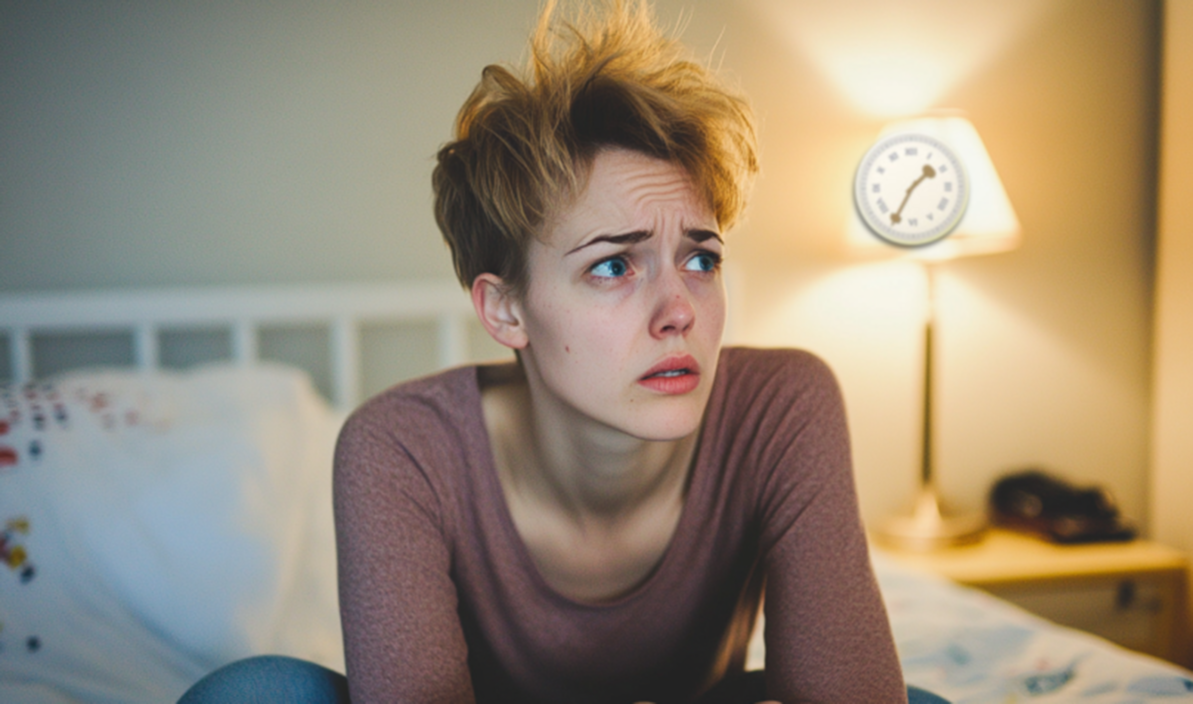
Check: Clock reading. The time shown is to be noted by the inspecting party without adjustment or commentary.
1:35
